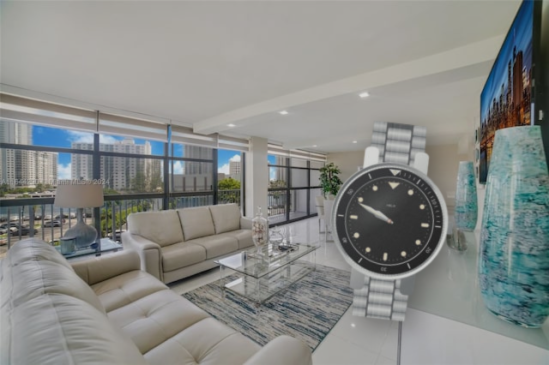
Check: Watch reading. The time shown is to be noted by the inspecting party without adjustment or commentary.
9:49
